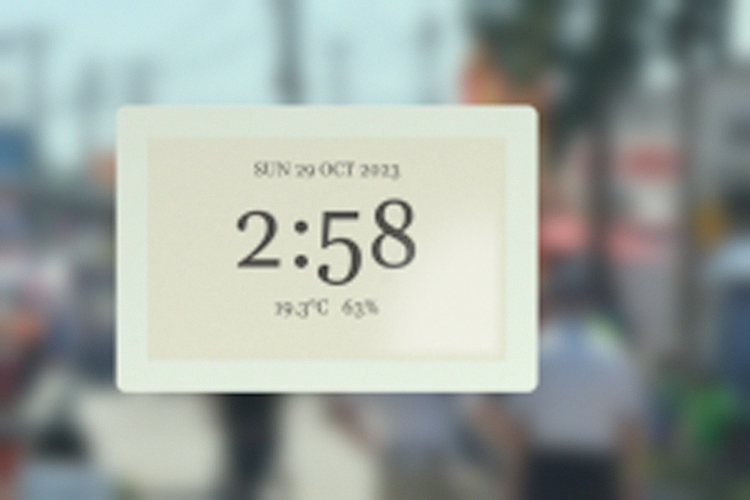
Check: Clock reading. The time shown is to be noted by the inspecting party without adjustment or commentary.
2:58
